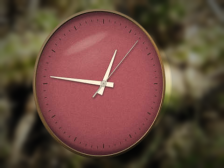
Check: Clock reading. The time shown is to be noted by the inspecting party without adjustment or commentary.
12:46:07
